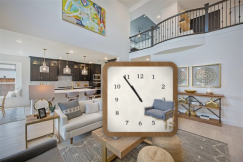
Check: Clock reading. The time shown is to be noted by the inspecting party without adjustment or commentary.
10:54
